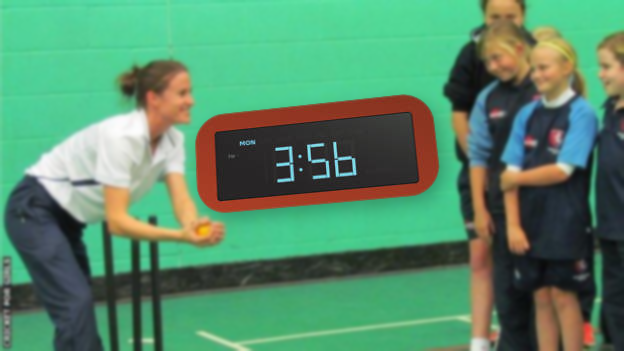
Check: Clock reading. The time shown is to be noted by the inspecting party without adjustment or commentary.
3:56
